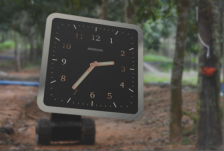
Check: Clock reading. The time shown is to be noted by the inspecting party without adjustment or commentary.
2:36
